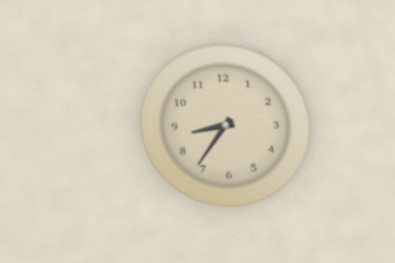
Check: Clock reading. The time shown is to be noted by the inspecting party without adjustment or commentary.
8:36
